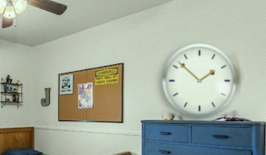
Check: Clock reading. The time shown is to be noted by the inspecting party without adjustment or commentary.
1:52
